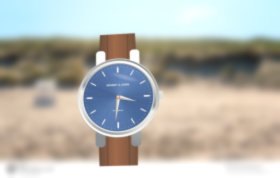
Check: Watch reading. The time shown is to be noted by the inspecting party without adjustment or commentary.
3:31
